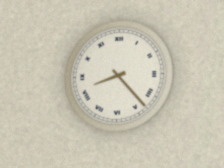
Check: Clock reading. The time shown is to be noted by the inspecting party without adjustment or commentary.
8:23
